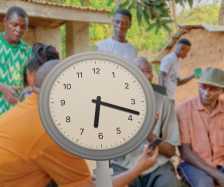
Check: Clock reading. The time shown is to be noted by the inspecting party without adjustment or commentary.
6:18
